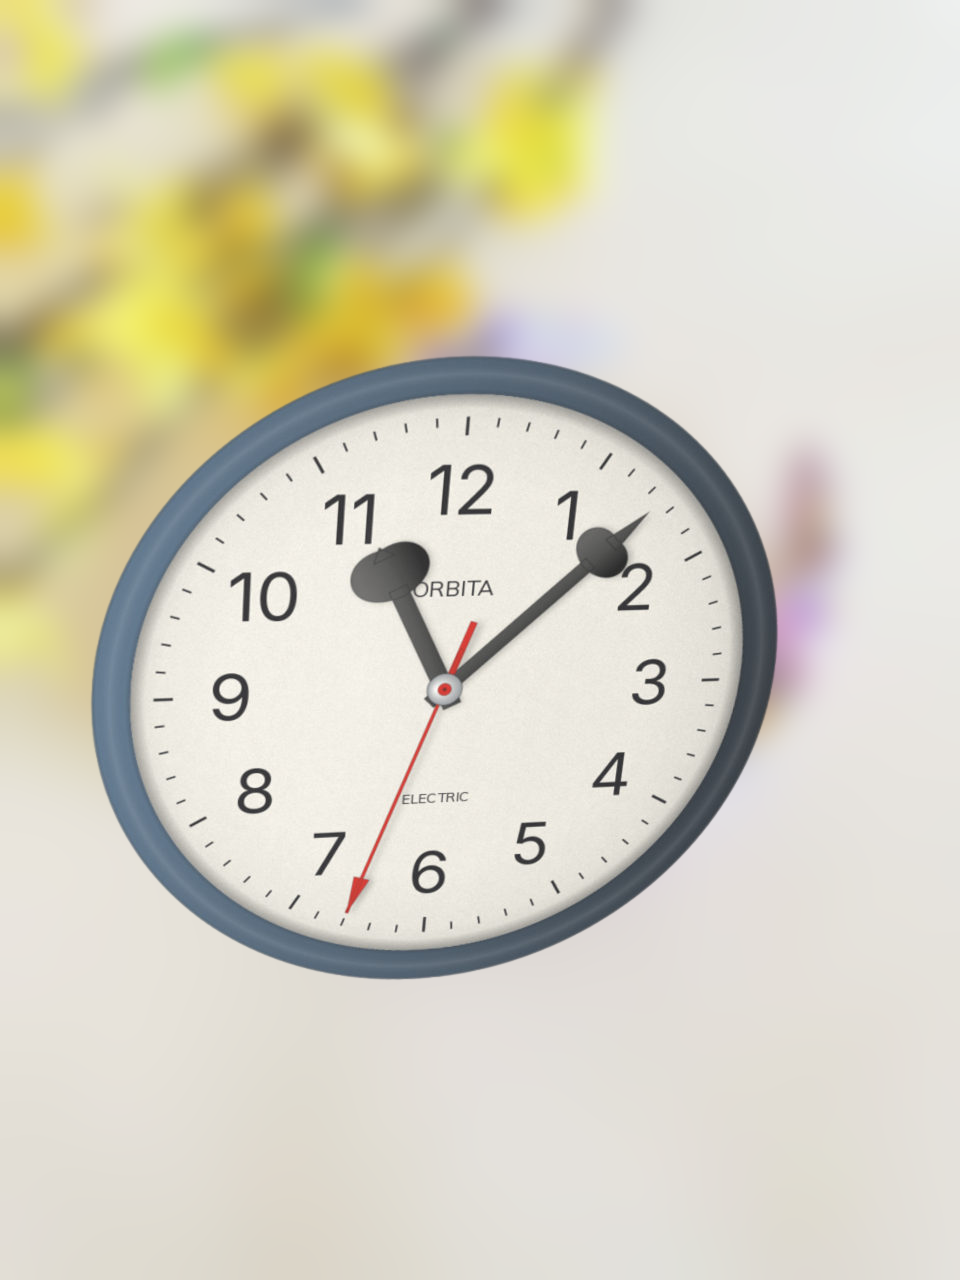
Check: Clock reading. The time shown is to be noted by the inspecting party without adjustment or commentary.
11:07:33
